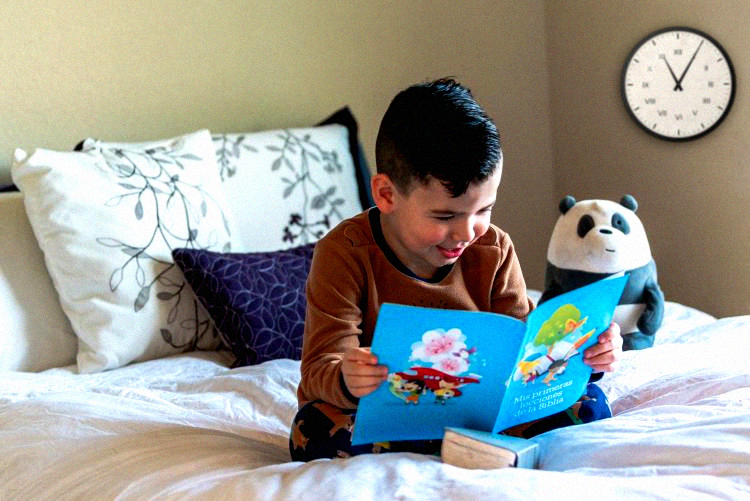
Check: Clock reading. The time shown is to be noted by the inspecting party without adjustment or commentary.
11:05
